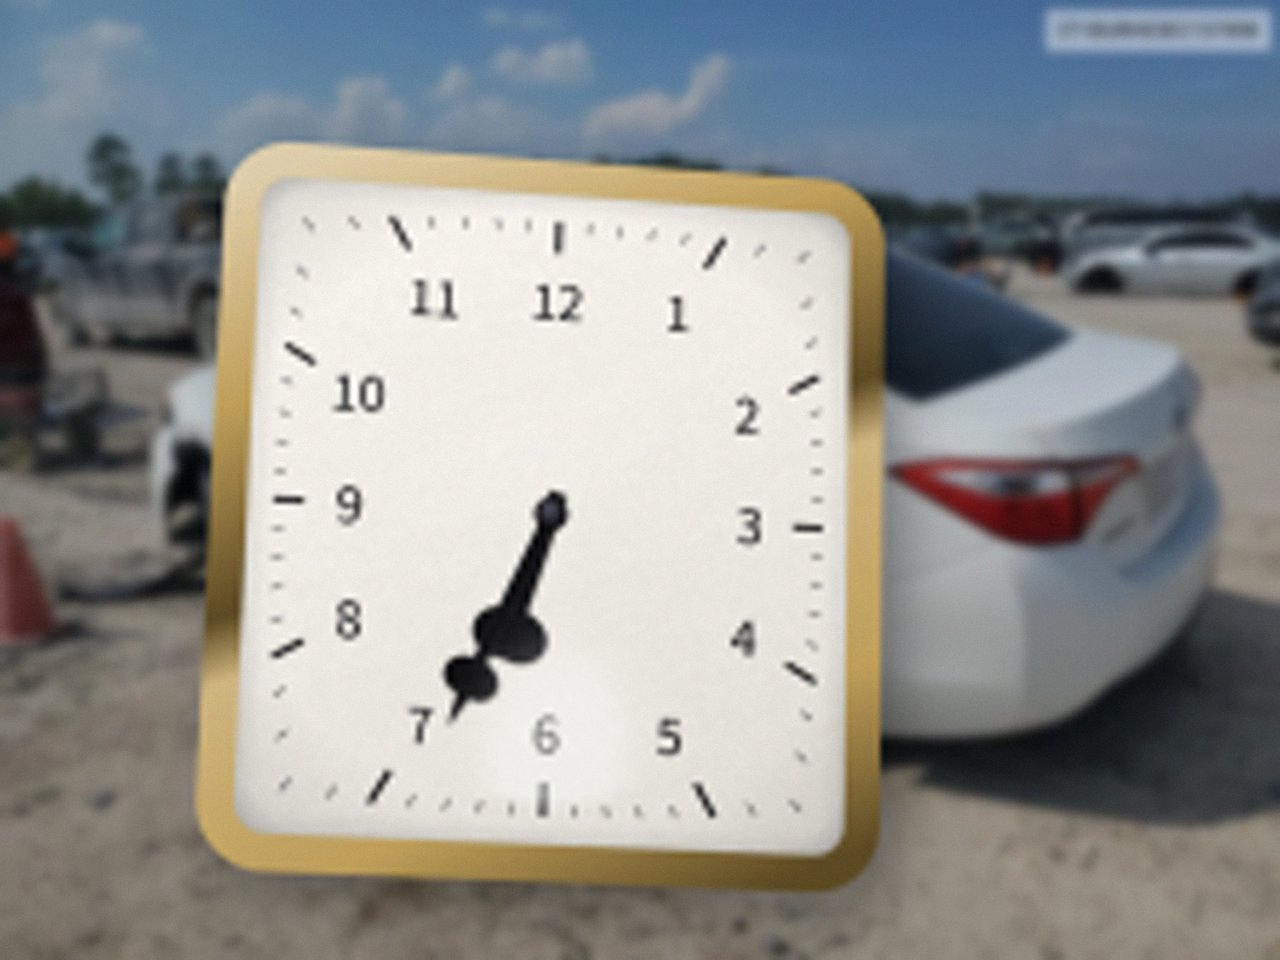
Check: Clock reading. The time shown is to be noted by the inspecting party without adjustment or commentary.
6:34
